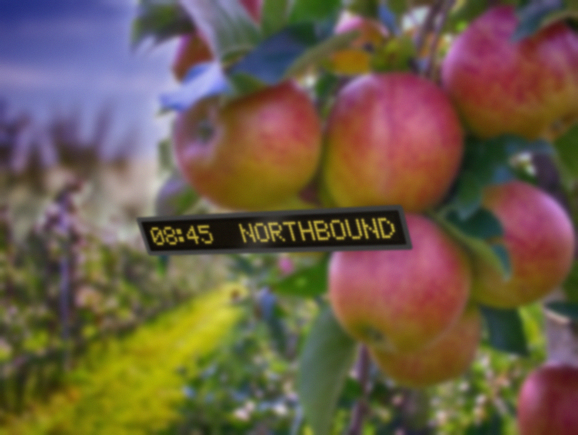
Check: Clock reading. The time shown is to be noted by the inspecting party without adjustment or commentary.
8:45
